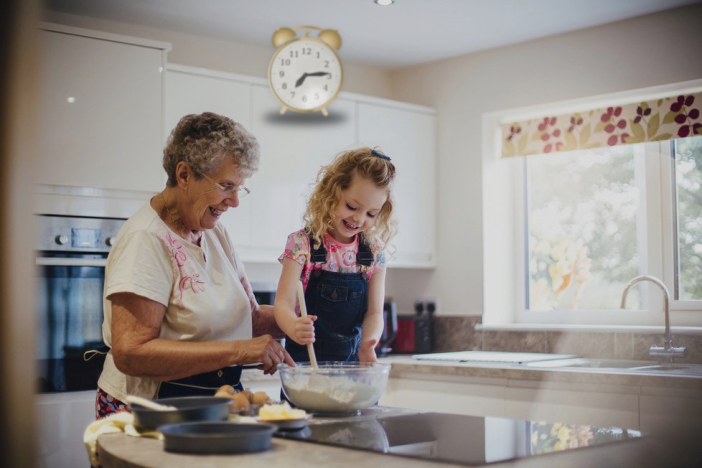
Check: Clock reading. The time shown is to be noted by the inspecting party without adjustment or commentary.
7:14
